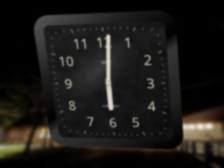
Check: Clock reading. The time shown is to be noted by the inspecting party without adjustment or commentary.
6:01
